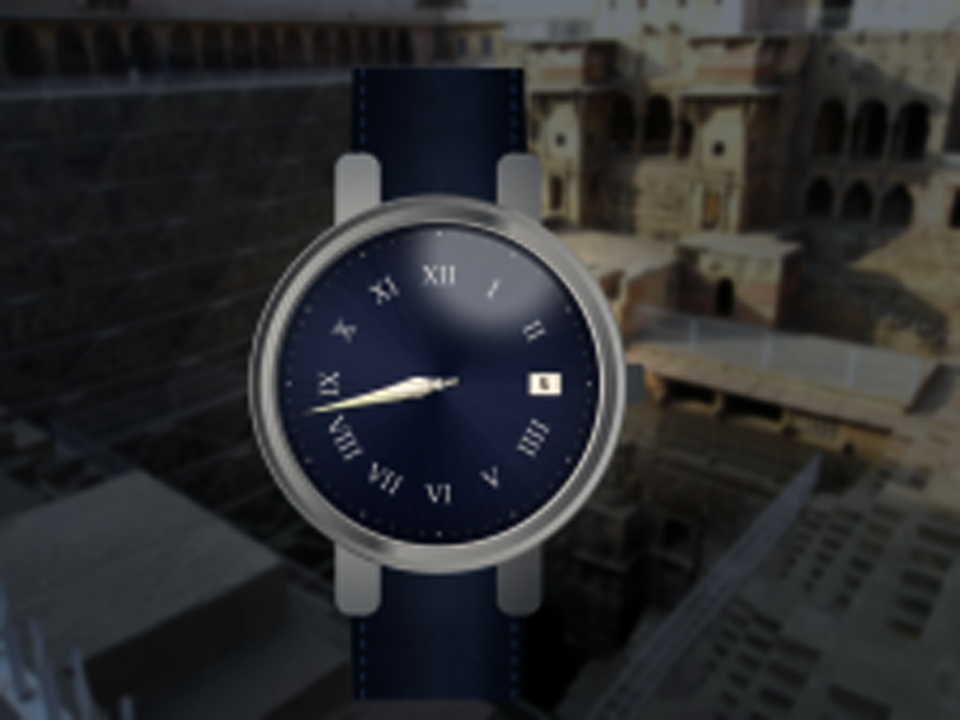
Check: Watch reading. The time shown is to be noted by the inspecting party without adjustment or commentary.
8:43
